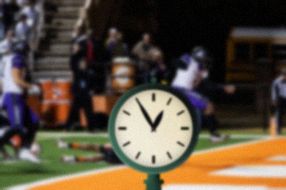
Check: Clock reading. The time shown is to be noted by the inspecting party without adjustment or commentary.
12:55
